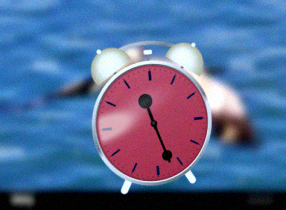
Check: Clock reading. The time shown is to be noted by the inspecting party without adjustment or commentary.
11:27
